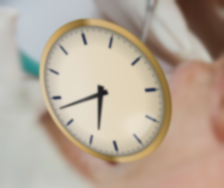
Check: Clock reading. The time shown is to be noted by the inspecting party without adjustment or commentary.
6:43
